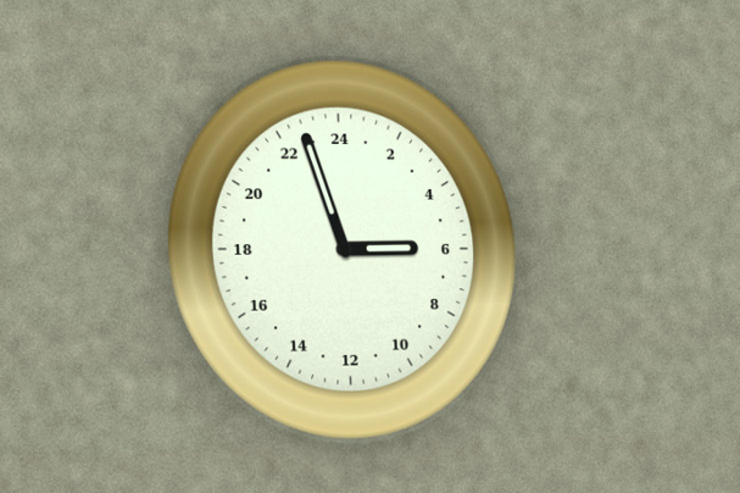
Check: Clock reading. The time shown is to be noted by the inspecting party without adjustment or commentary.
5:57
